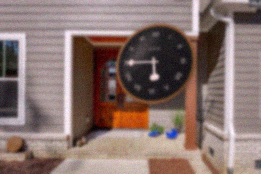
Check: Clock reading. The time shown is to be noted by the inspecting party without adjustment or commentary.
5:45
